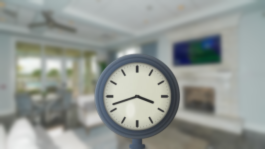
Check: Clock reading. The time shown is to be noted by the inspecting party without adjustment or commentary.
3:42
